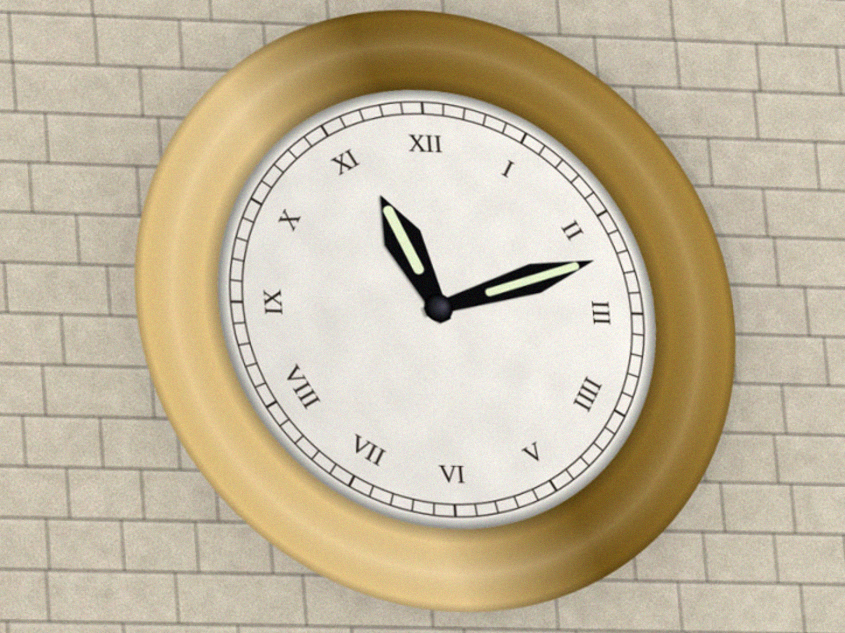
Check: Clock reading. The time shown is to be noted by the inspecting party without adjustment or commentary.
11:12
